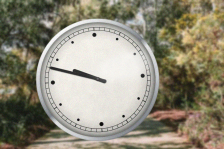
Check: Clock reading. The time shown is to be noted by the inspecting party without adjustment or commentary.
9:48
